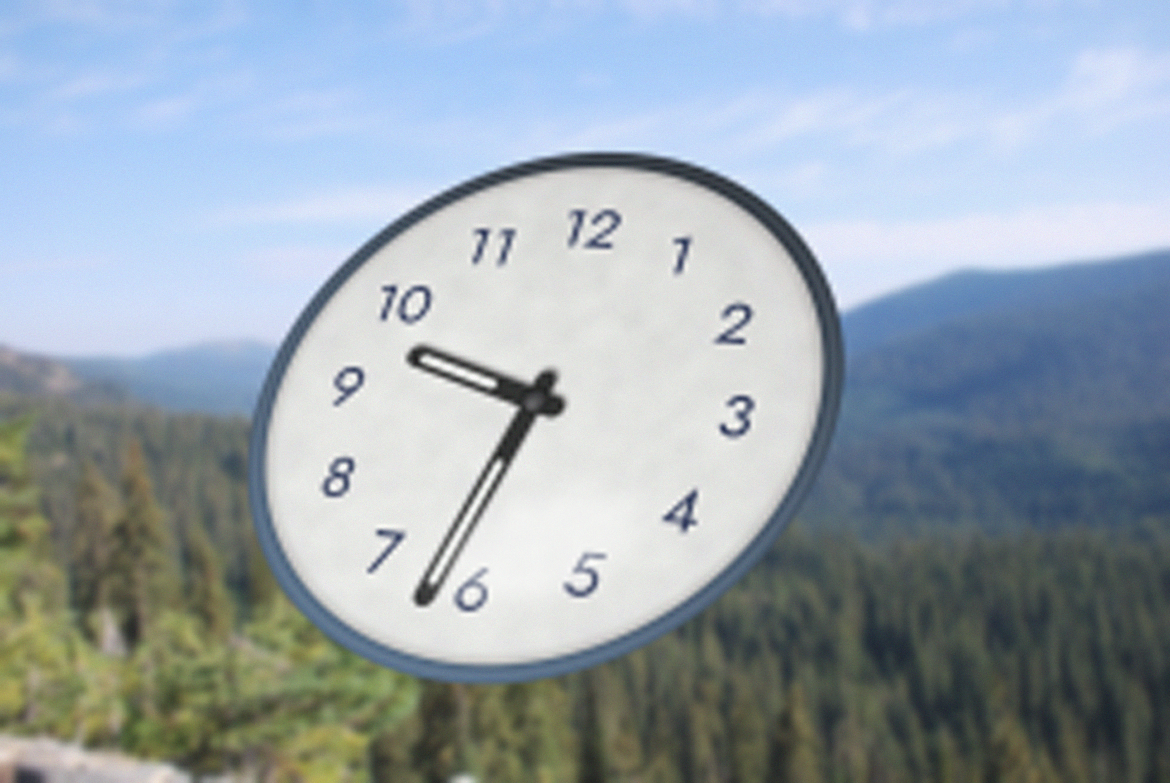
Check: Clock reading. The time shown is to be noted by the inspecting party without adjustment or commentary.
9:32
